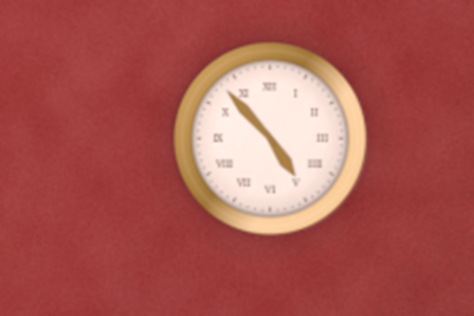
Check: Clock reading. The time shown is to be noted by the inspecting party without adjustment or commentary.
4:53
